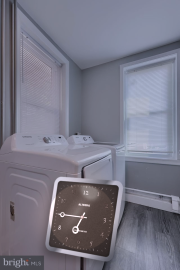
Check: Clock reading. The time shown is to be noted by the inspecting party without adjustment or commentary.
6:45
